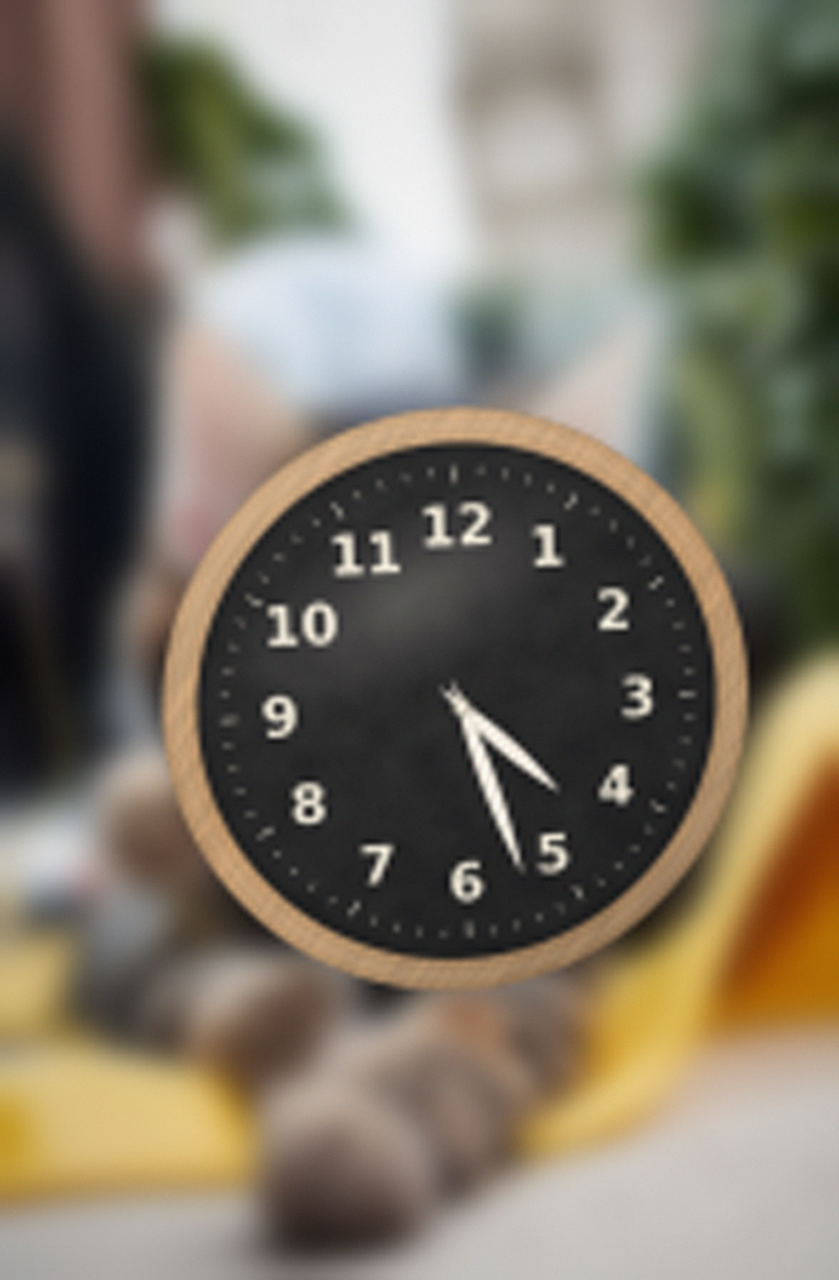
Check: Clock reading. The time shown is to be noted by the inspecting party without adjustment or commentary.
4:27
